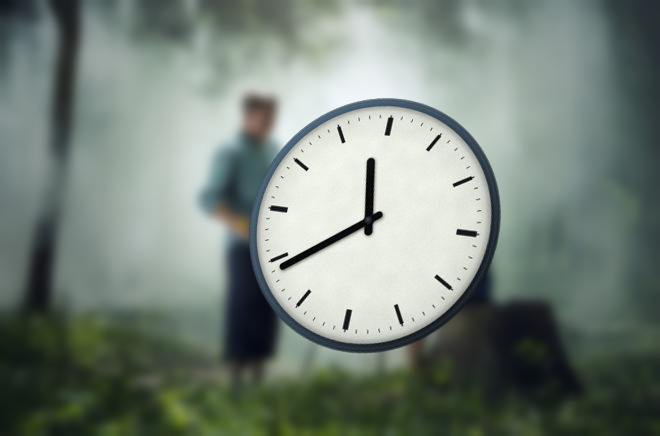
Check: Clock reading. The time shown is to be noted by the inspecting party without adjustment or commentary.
11:39
